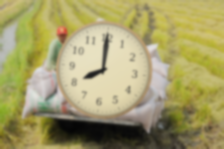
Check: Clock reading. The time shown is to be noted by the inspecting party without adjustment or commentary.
8:00
